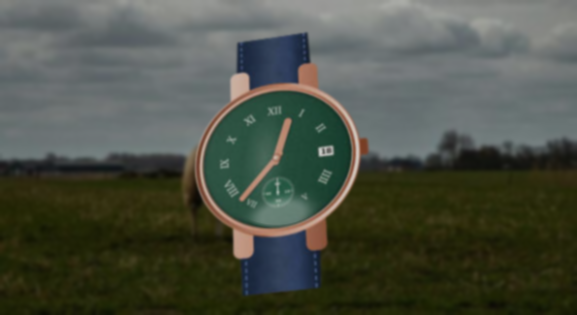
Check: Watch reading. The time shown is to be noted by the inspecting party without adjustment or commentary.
12:37
